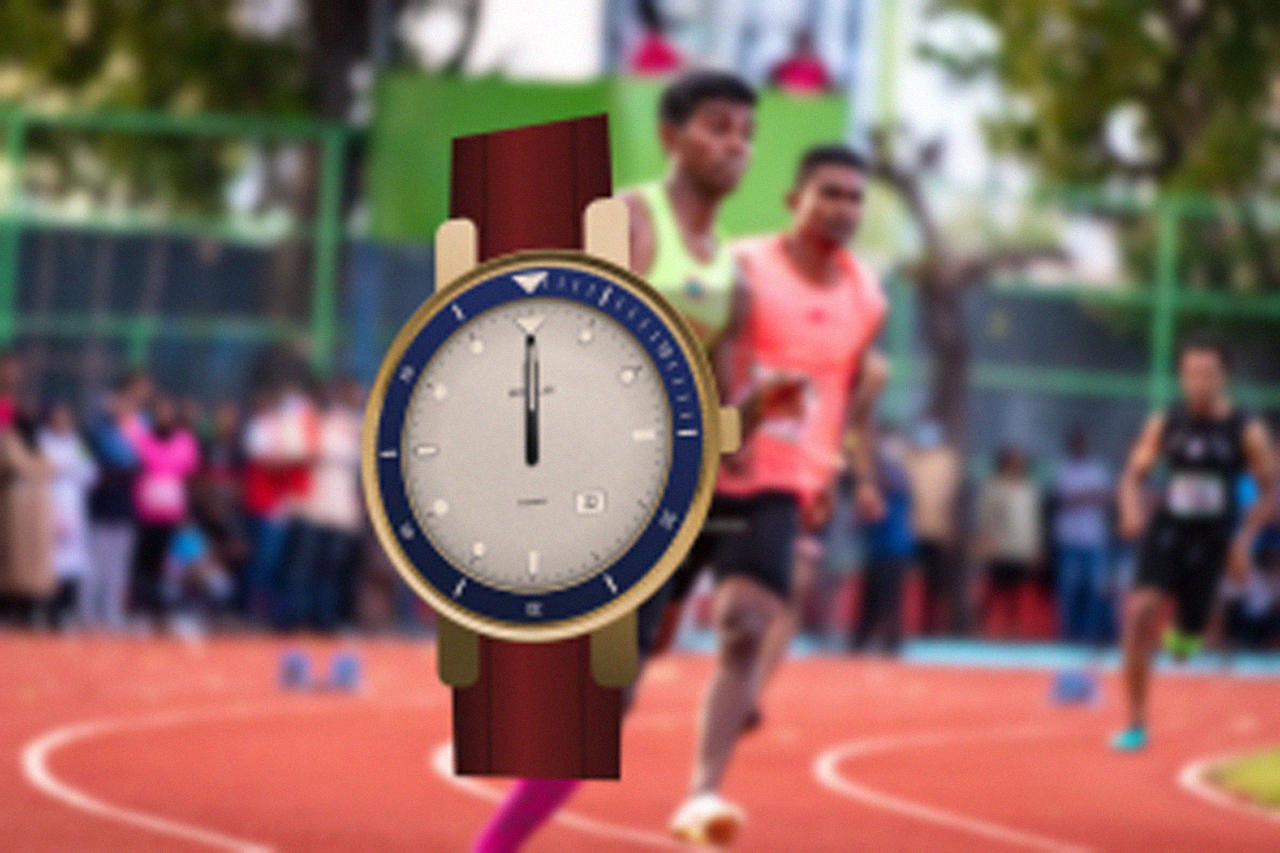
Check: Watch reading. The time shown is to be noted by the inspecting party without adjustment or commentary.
12:00
